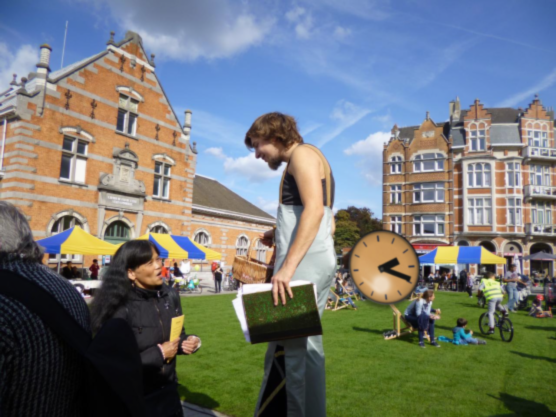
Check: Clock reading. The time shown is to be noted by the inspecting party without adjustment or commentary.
2:19
